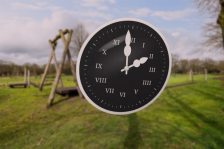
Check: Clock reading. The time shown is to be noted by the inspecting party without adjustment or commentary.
1:59
